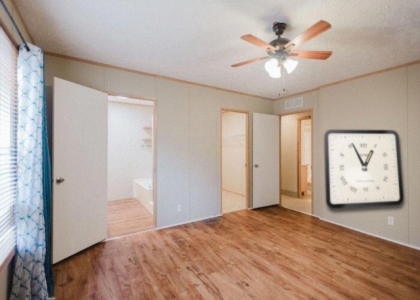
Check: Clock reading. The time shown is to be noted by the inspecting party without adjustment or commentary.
12:56
